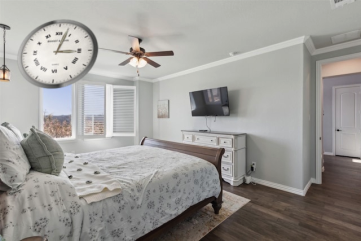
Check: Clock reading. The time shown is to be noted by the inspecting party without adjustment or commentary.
3:03
